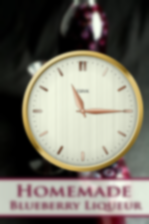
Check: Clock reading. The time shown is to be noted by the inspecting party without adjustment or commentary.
11:15
